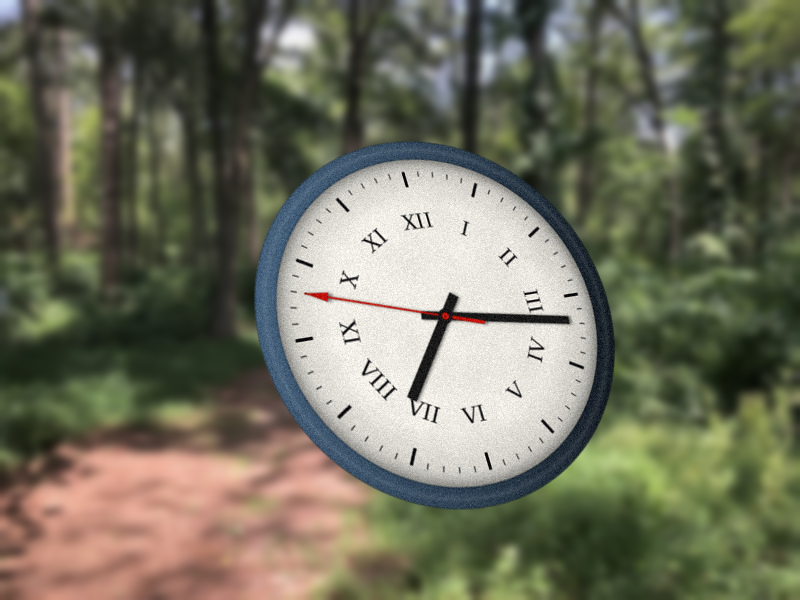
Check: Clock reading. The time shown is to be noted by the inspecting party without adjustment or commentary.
7:16:48
